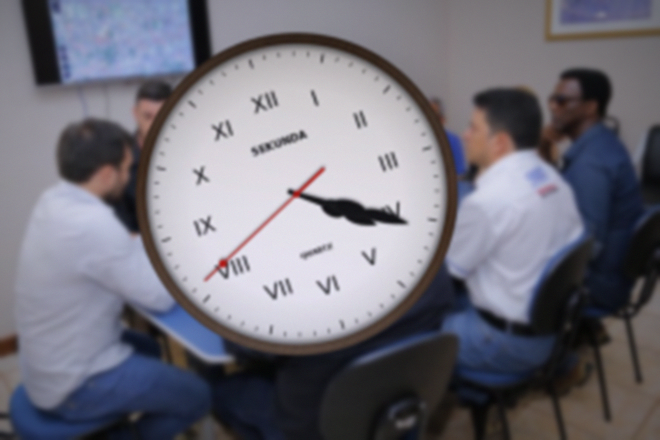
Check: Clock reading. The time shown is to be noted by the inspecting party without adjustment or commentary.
4:20:41
